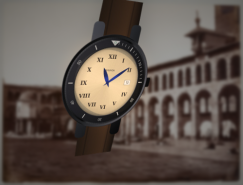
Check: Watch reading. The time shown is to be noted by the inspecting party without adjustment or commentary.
11:09
